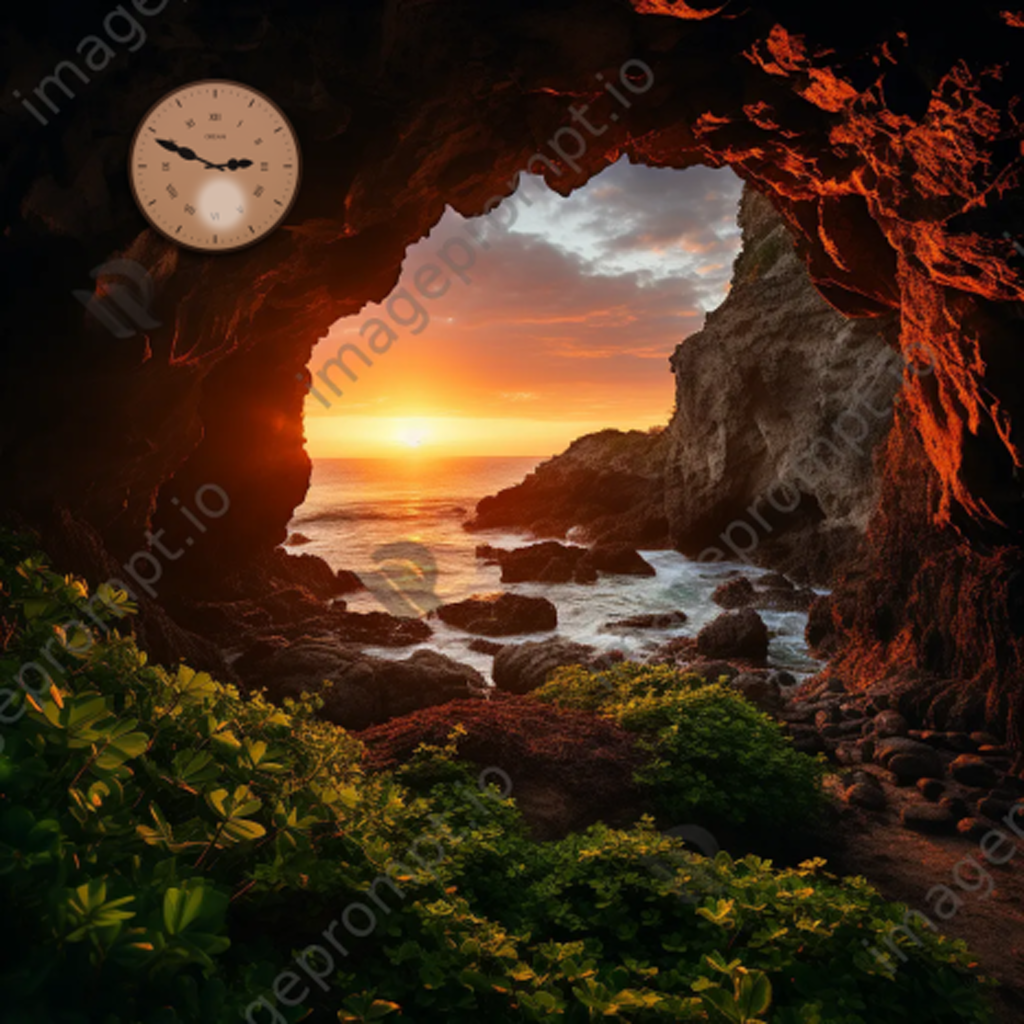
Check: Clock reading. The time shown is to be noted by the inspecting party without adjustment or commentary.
2:49
